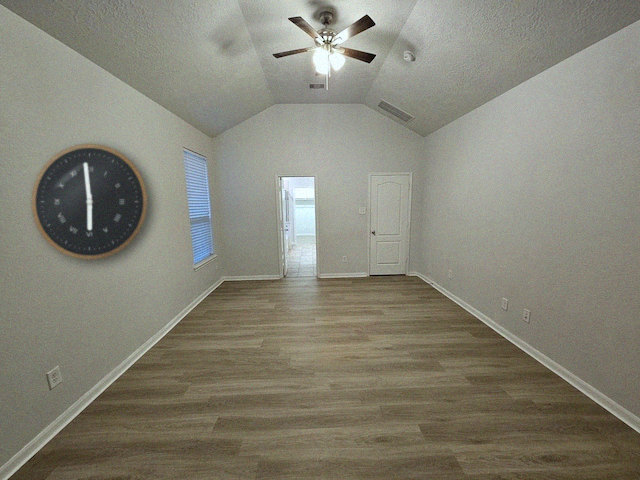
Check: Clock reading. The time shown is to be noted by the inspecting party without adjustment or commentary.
5:59
